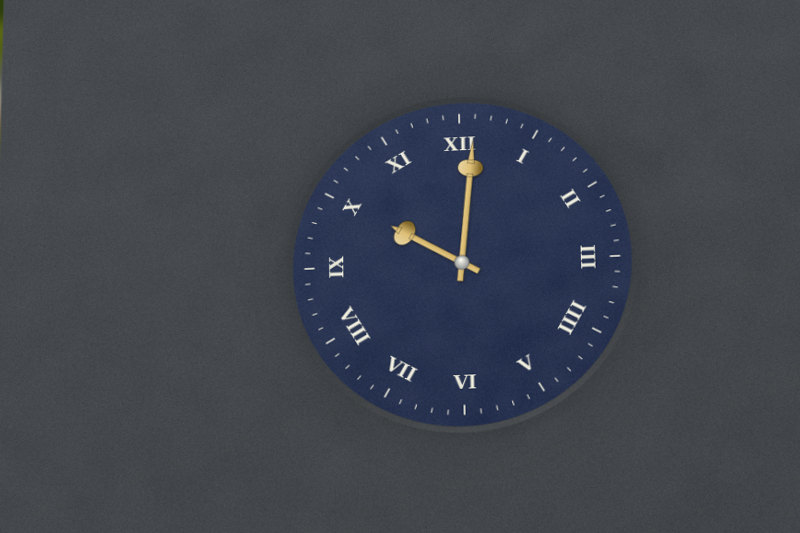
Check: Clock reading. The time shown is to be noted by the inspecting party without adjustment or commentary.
10:01
